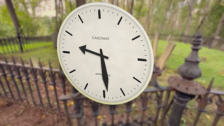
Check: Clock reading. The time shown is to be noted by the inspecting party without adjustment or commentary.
9:29
